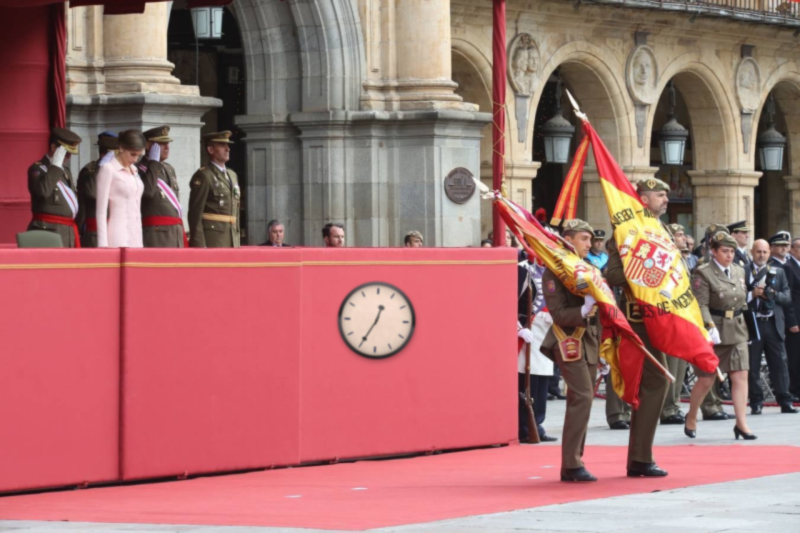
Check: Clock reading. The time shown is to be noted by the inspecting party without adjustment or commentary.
12:35
